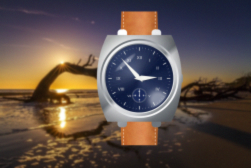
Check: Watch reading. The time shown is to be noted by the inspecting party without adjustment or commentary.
2:53
